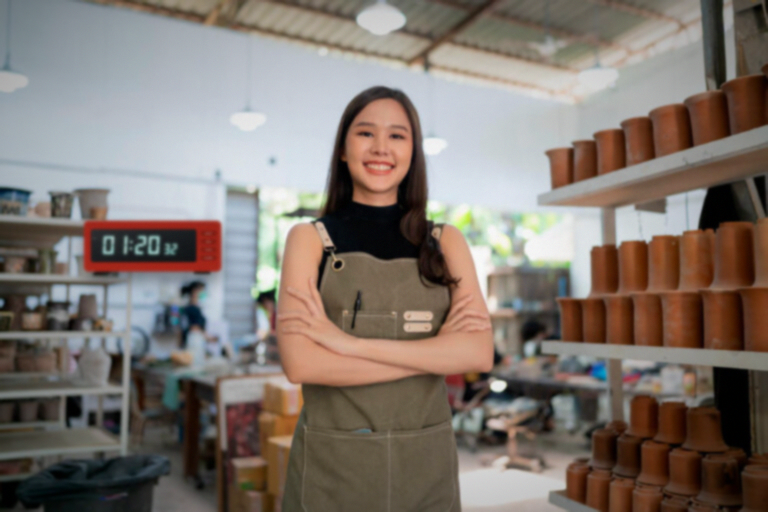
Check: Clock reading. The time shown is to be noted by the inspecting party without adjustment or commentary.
1:20
